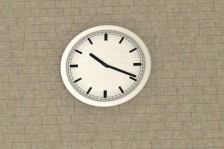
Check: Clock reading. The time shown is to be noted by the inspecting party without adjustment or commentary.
10:19
